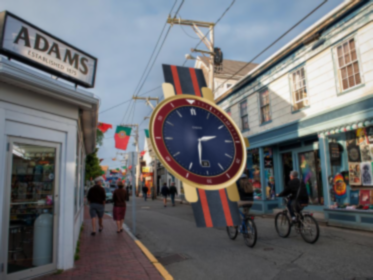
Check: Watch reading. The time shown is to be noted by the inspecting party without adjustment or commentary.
2:32
